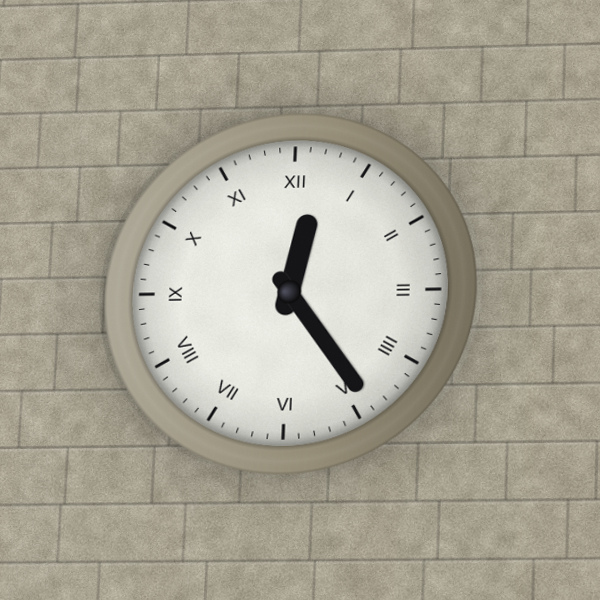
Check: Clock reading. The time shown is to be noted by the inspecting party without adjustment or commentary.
12:24
